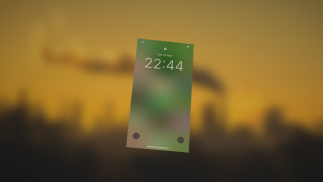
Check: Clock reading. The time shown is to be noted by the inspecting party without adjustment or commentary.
22:44
